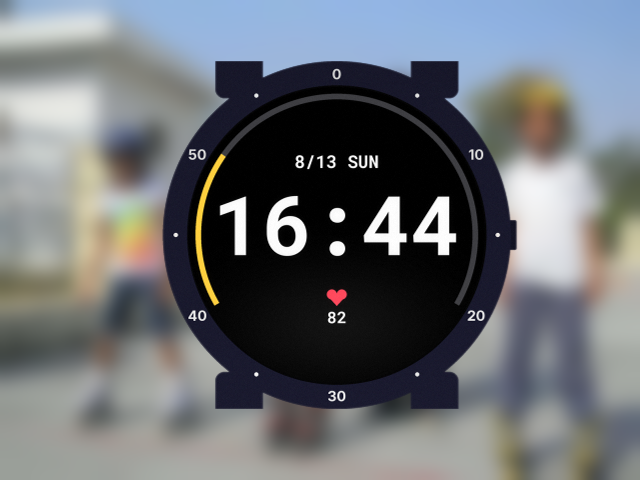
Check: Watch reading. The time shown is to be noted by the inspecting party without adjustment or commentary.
16:44
